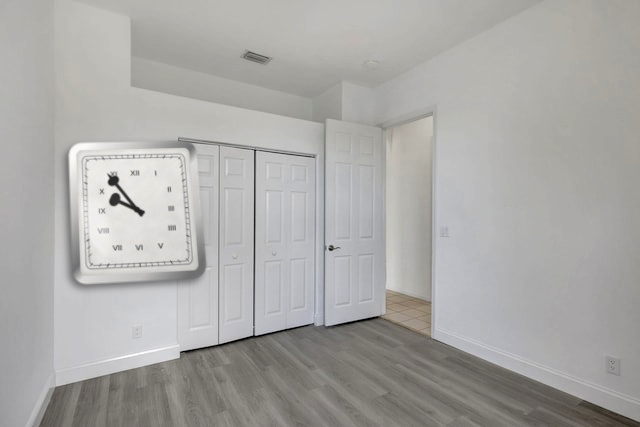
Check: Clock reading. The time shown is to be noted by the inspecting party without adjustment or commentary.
9:54
